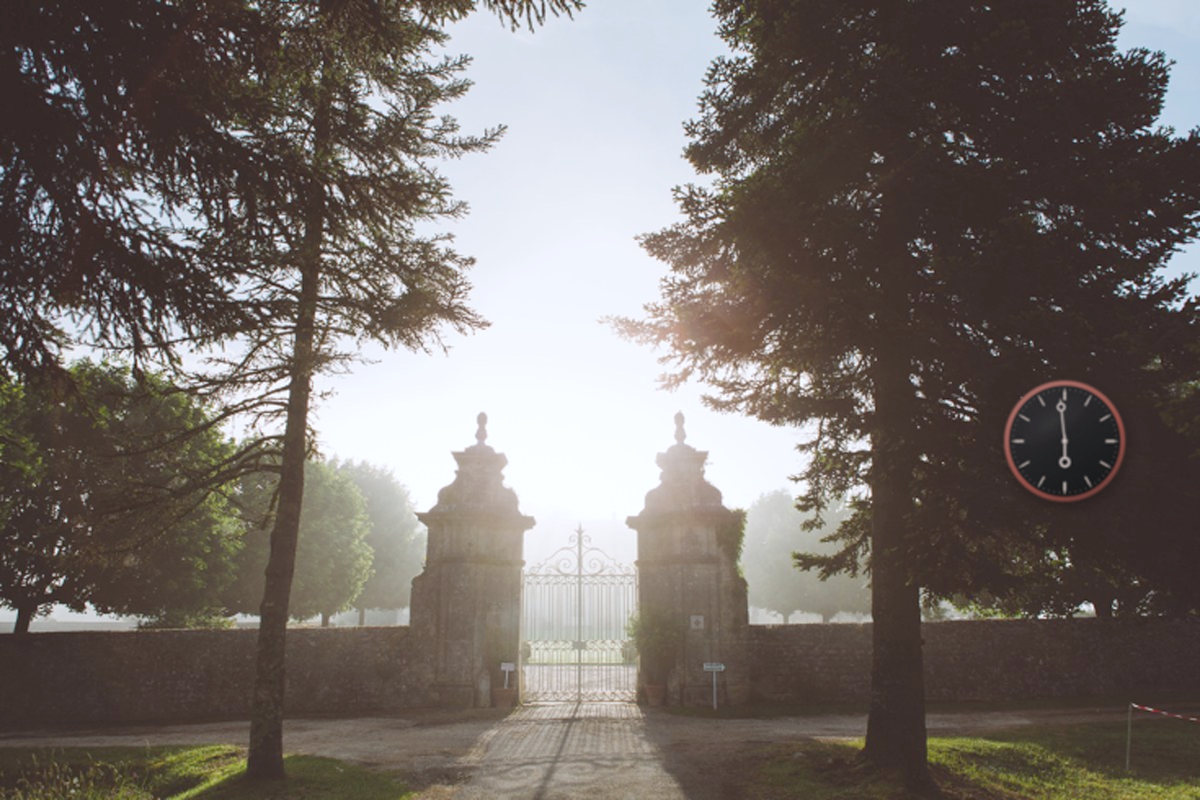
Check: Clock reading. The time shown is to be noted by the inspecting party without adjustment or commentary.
5:59
